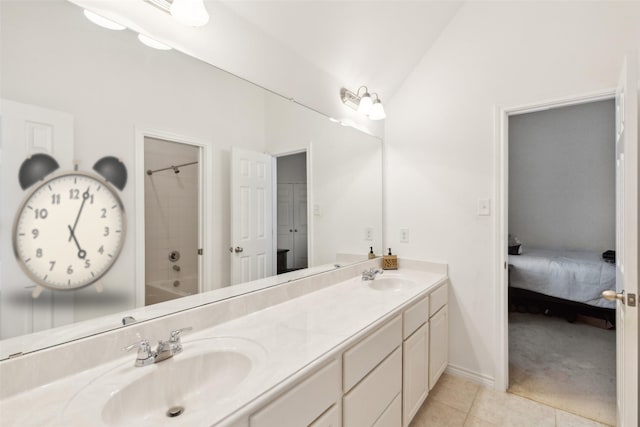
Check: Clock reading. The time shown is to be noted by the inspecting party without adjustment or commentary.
5:03
